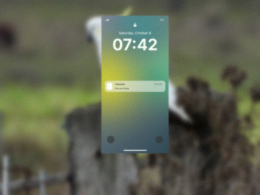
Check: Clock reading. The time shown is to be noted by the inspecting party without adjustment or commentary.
7:42
